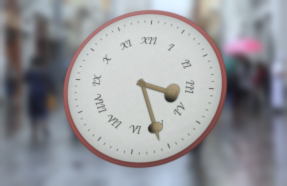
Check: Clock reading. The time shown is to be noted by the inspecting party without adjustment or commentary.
3:26
